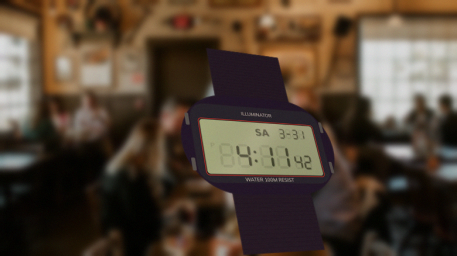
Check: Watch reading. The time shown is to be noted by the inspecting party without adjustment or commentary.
4:11:42
